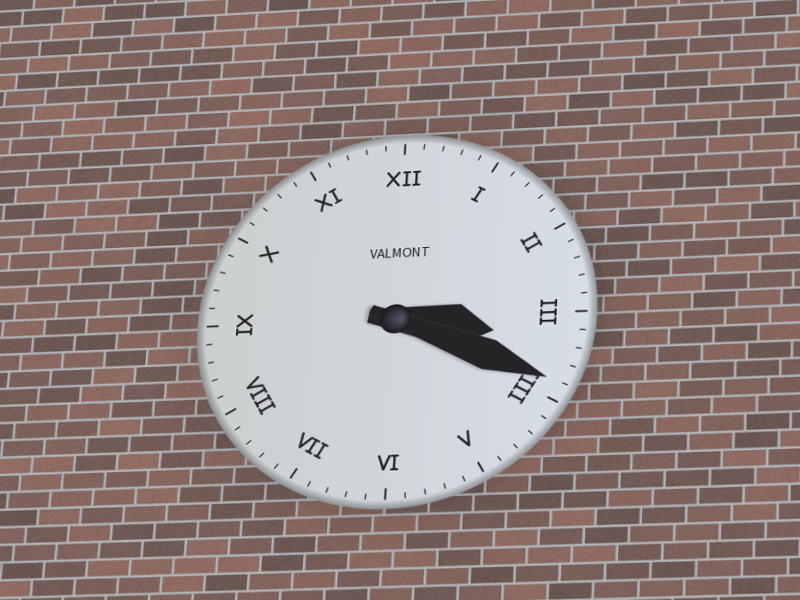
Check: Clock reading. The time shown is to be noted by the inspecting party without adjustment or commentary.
3:19
